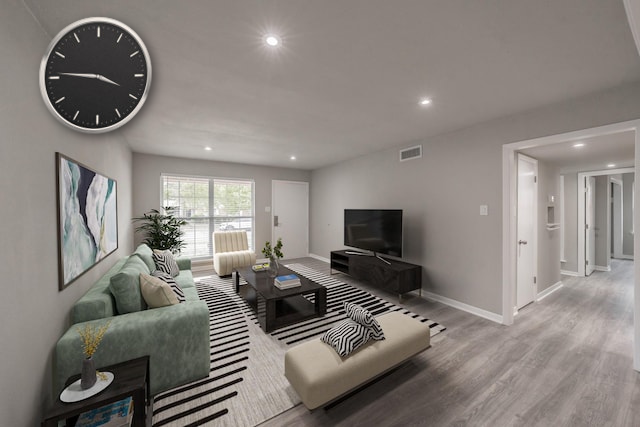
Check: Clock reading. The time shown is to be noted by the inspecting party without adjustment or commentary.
3:46
